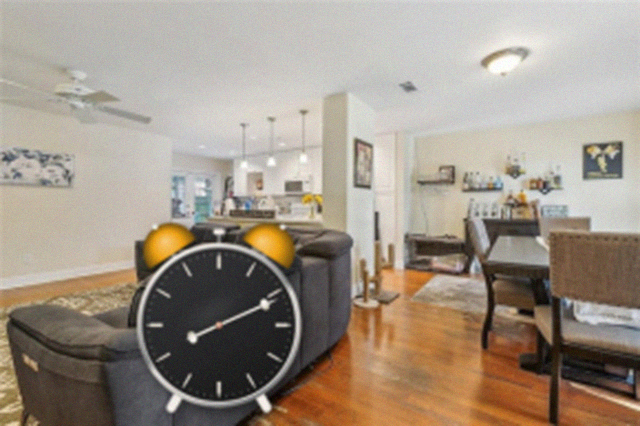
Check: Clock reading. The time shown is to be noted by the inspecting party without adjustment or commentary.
8:11
